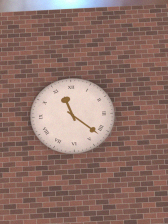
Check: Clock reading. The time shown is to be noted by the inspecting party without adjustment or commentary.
11:22
